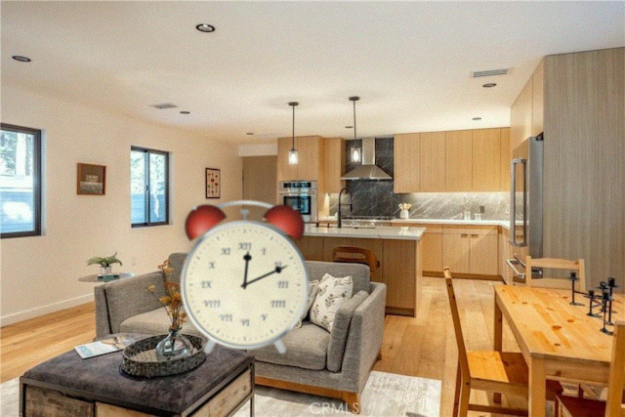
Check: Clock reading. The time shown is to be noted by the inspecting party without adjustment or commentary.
12:11
